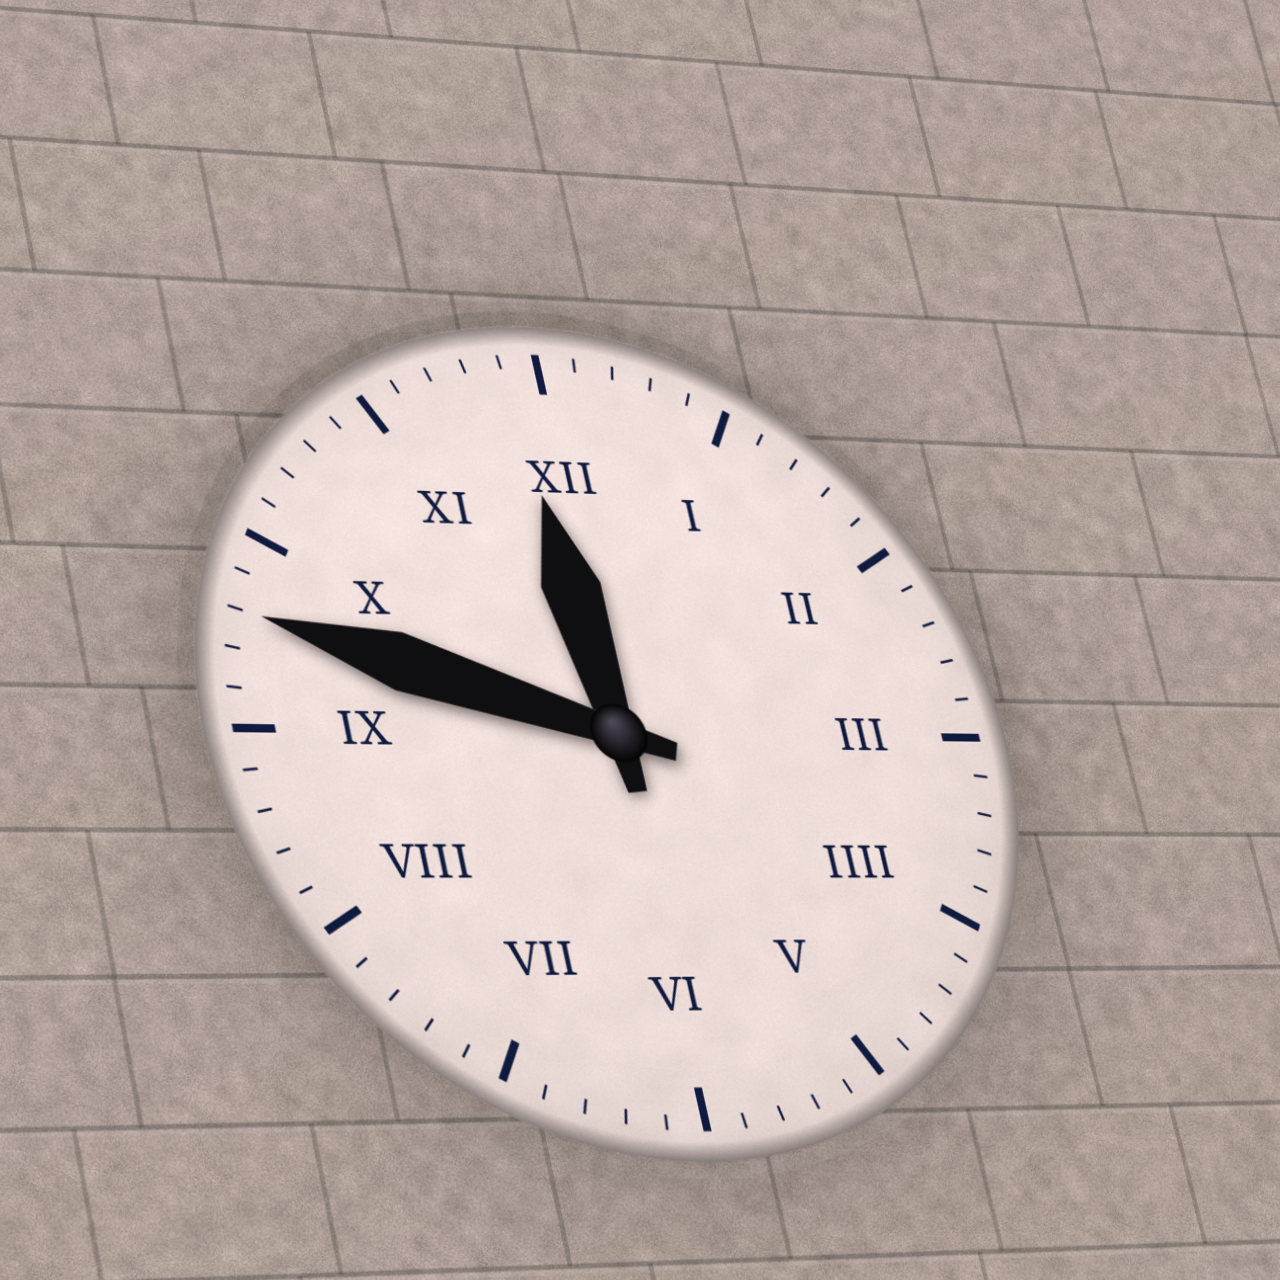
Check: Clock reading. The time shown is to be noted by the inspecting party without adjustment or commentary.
11:48
